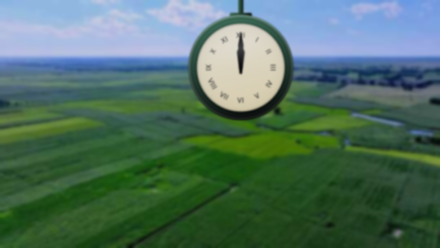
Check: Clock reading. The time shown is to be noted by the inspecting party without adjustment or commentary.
12:00
